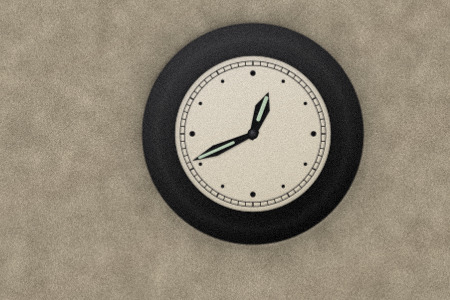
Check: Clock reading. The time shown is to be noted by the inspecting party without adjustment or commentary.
12:41
